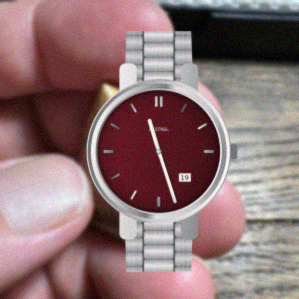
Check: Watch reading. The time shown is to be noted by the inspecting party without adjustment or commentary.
11:27
